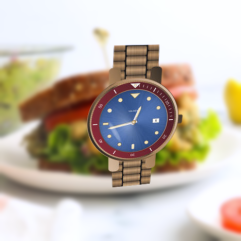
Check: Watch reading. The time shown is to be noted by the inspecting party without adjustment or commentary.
12:43
